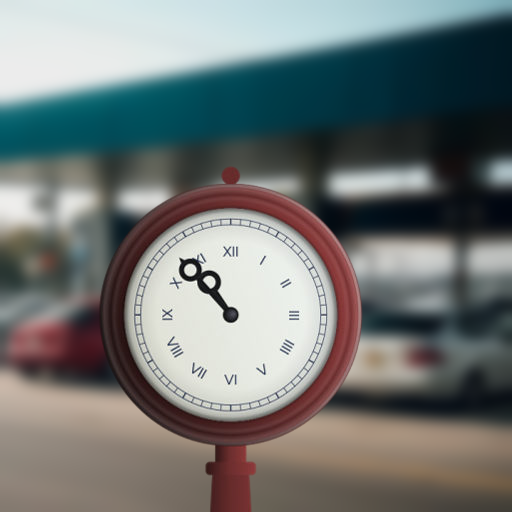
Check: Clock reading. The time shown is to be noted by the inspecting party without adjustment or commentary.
10:53
